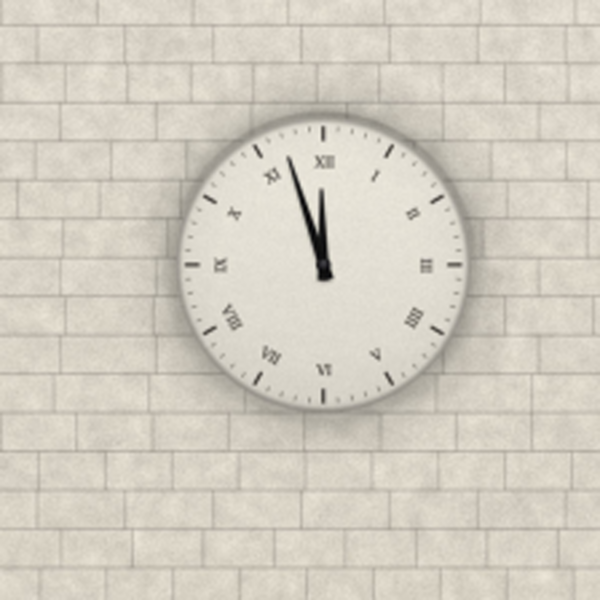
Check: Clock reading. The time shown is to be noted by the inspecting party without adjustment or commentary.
11:57
